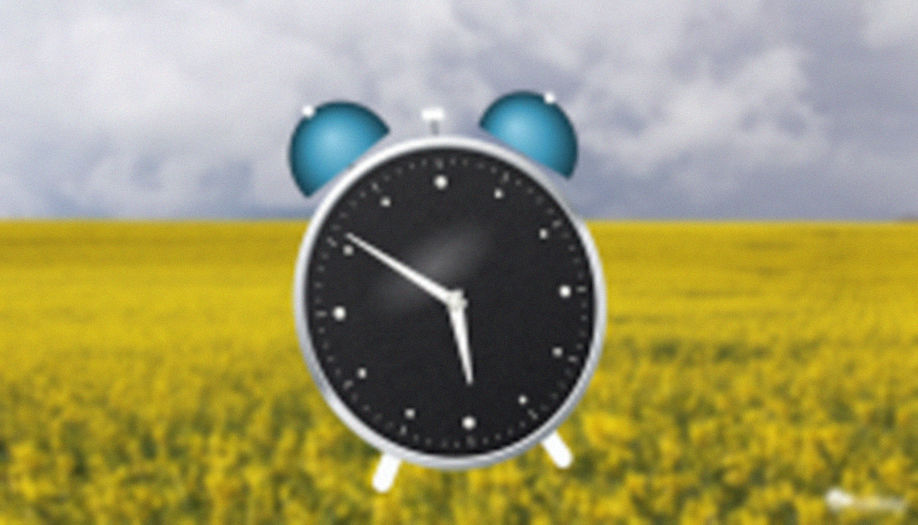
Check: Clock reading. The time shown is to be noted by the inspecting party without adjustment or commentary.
5:51
